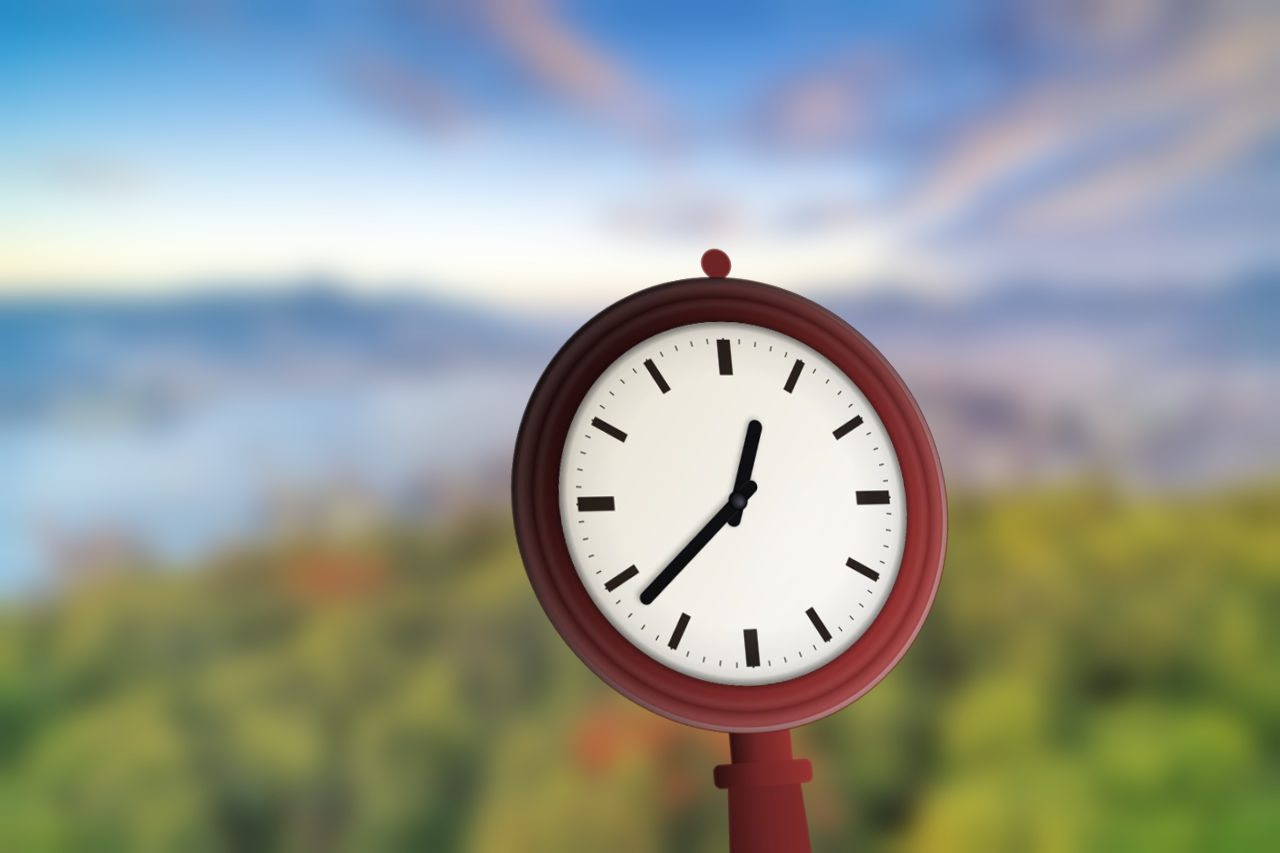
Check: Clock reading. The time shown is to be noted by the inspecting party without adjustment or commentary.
12:38
